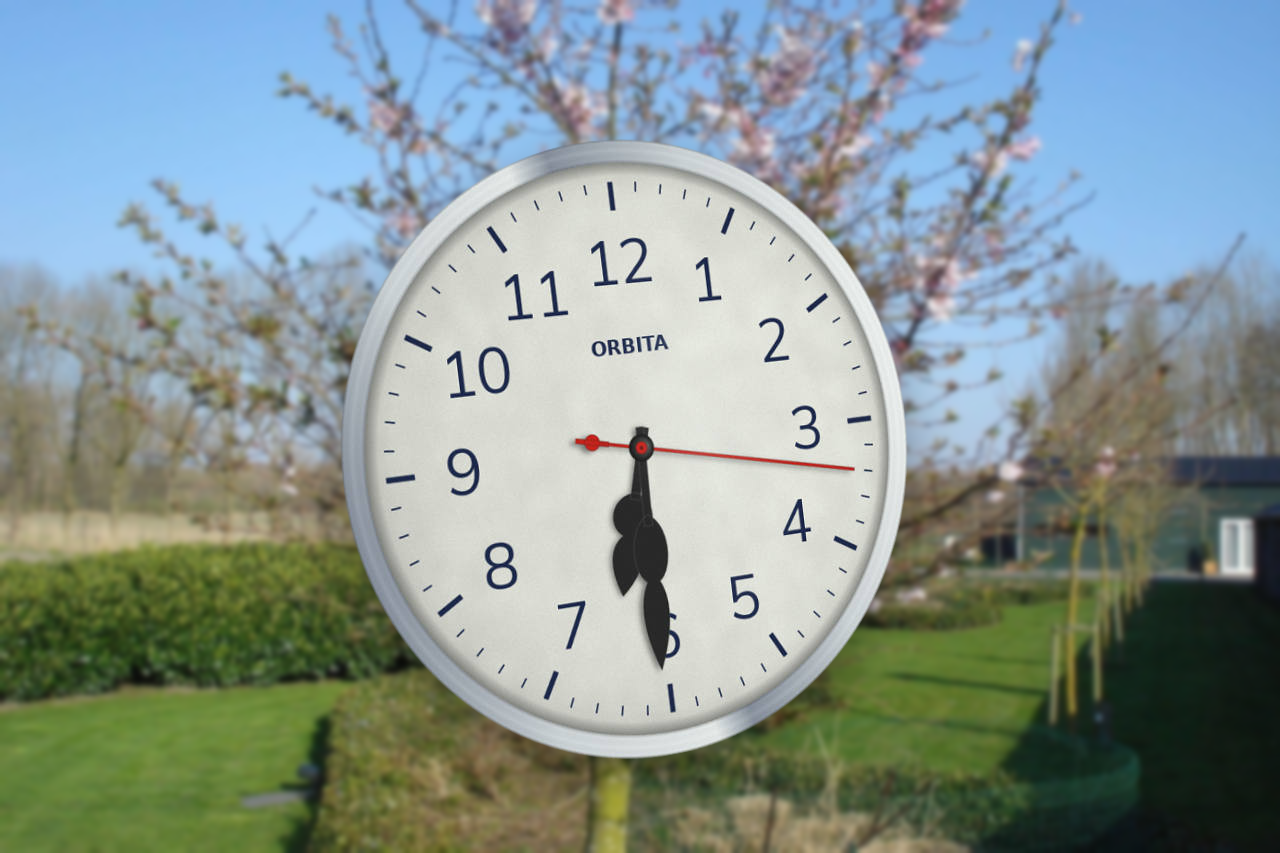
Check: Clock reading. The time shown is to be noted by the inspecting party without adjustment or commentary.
6:30:17
